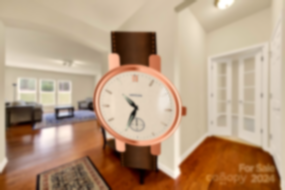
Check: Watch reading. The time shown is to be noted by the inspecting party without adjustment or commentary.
10:34
